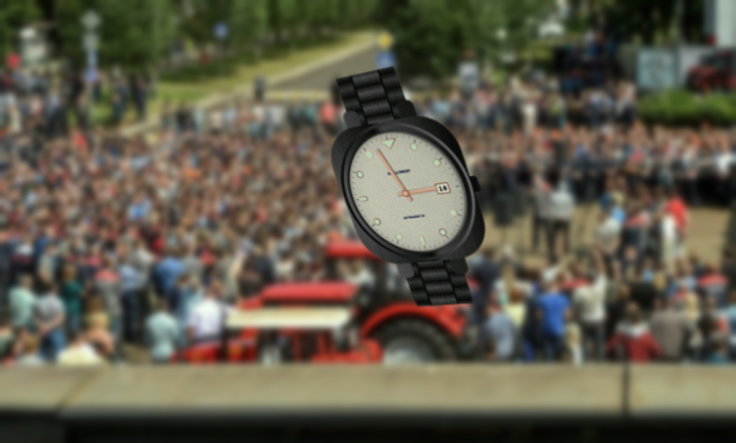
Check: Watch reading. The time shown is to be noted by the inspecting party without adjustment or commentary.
2:57
